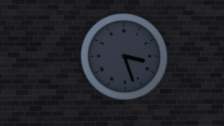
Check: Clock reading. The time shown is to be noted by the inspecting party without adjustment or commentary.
3:27
